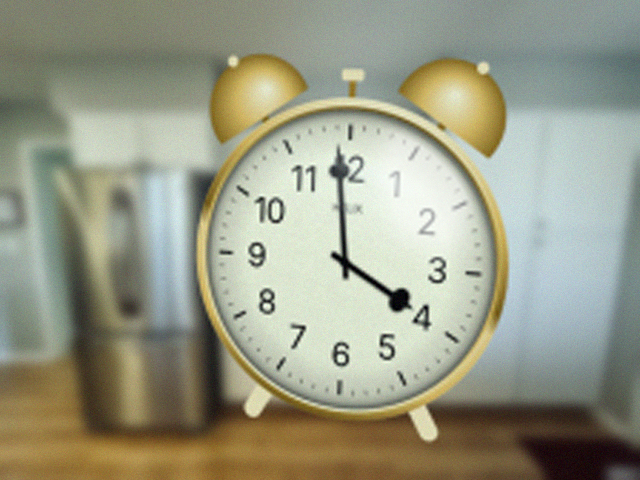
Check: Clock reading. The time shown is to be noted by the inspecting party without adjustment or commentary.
3:59
